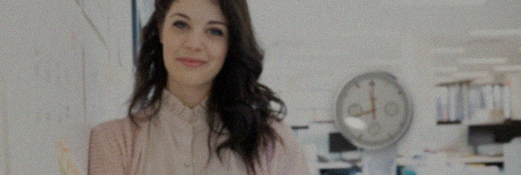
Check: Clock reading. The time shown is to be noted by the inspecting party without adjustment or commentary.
11:43
